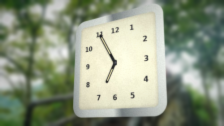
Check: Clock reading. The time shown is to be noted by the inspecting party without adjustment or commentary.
6:55
